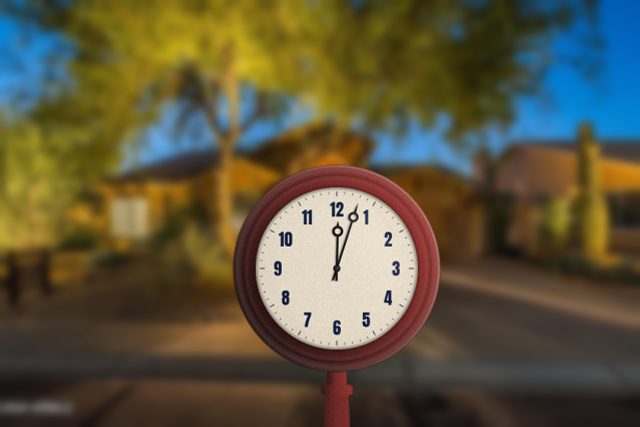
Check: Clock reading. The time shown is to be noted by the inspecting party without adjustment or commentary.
12:03
